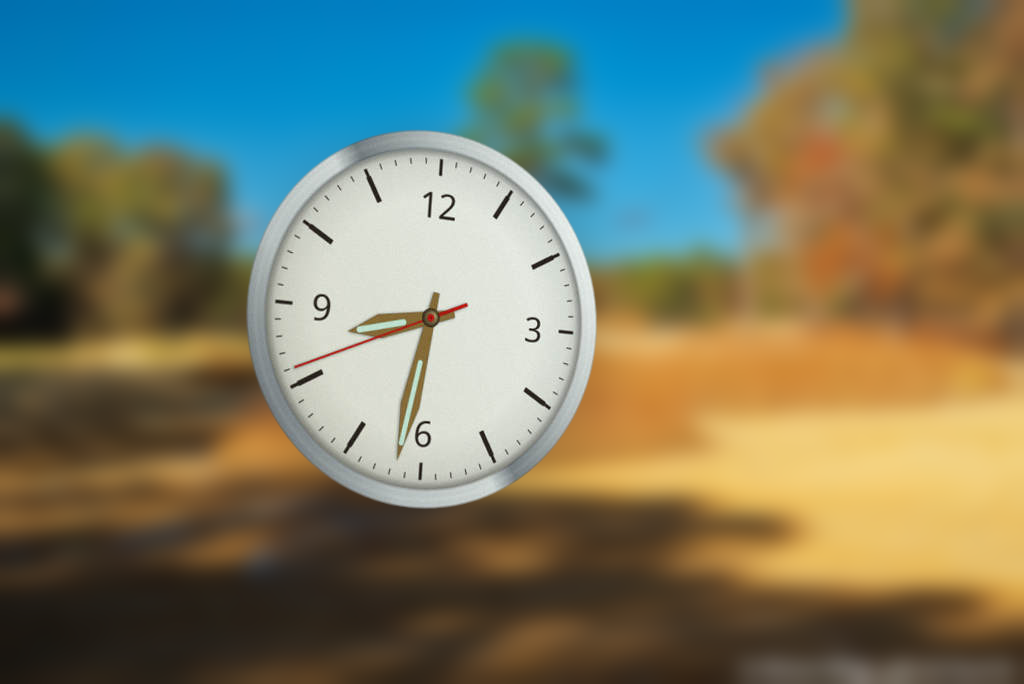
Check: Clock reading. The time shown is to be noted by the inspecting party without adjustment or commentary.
8:31:41
